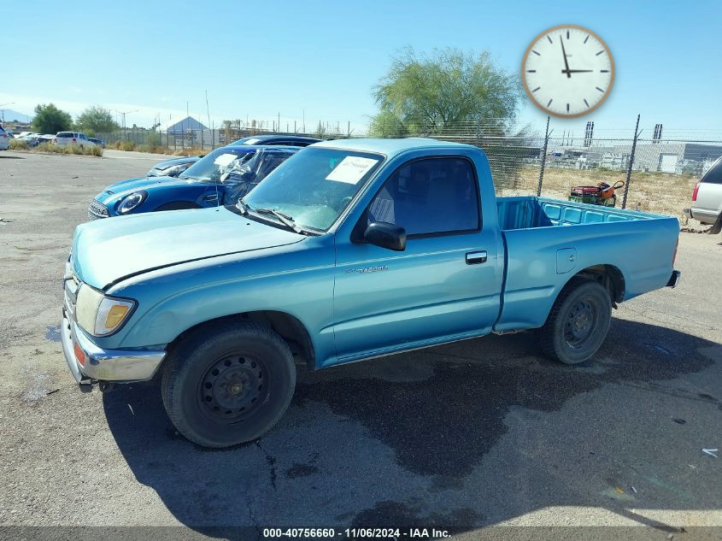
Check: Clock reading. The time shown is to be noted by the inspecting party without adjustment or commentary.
2:58
